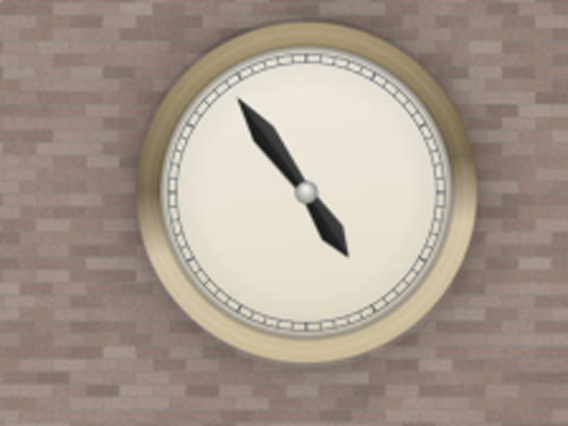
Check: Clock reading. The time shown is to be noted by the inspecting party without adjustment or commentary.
4:54
